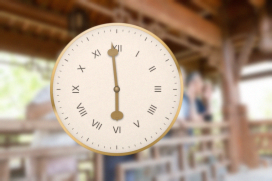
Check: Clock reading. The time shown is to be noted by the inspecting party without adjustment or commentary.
5:59
